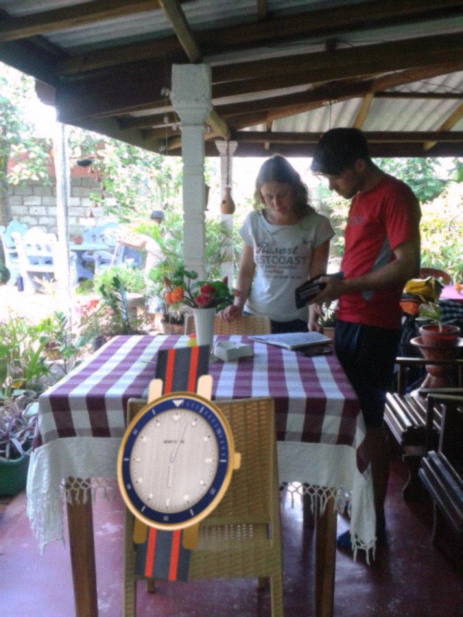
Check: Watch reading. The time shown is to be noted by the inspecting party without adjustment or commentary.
6:03
